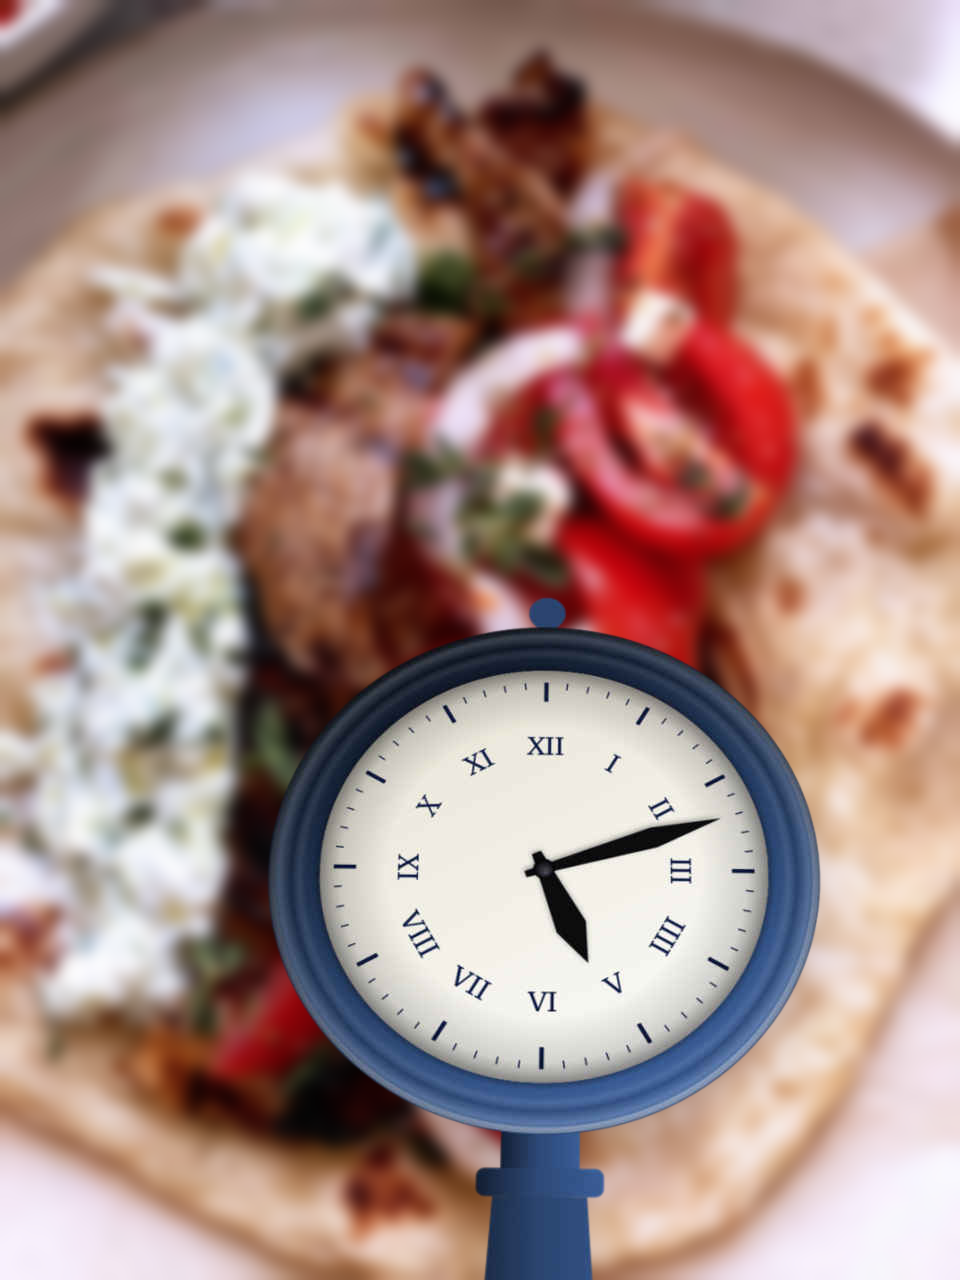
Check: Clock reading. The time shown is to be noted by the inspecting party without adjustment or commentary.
5:12
